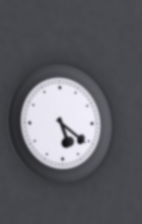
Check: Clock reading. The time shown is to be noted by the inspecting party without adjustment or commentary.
5:21
